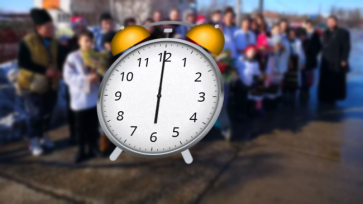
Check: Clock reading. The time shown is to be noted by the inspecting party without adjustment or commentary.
6:00
